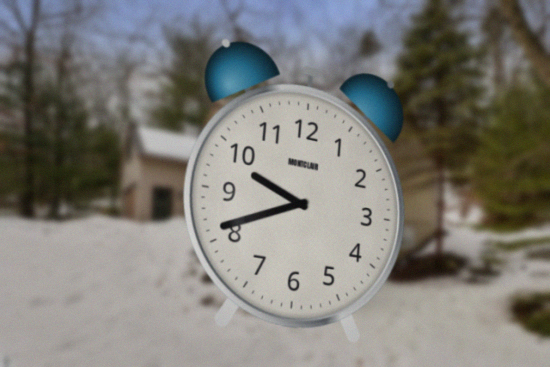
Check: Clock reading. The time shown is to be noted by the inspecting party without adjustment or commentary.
9:41
